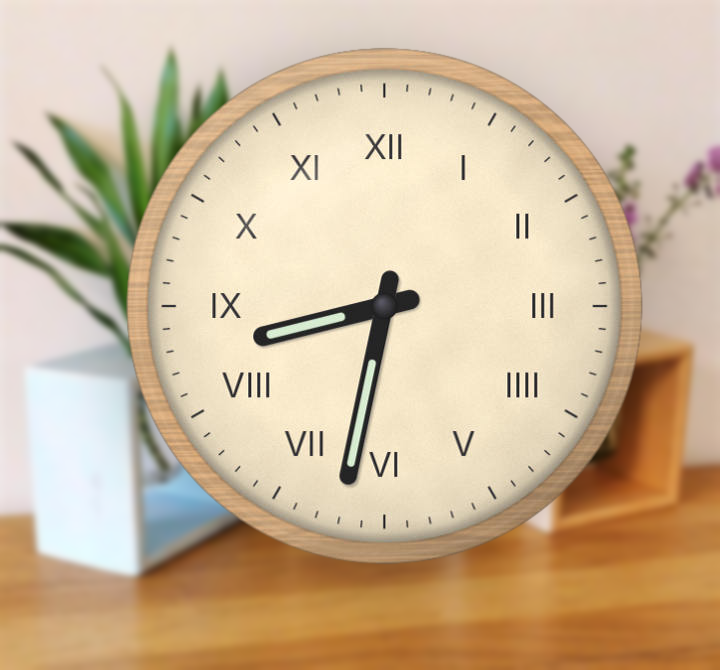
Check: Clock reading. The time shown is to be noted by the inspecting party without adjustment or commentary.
8:32
